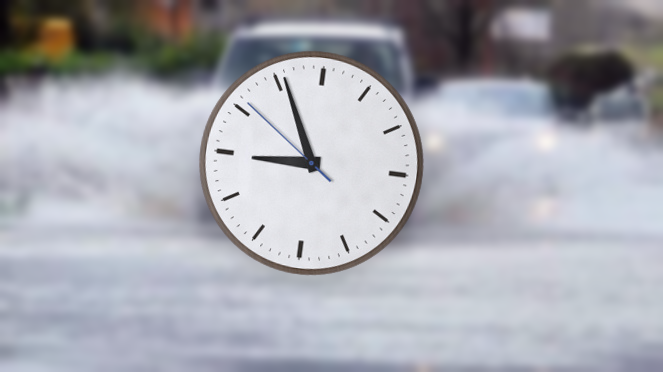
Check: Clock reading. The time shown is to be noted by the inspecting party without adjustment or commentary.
8:55:51
